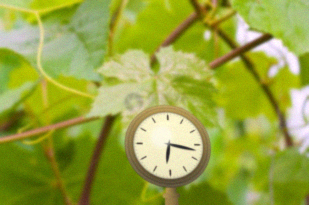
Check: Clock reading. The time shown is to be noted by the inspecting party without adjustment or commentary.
6:17
